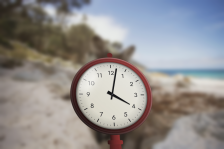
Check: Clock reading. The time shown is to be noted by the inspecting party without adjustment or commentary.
4:02
